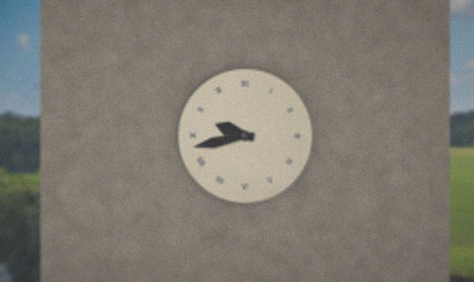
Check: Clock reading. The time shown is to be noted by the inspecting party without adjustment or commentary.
9:43
